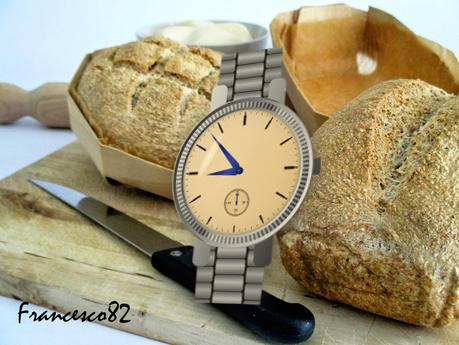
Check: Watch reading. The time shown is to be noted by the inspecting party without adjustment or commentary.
8:53
